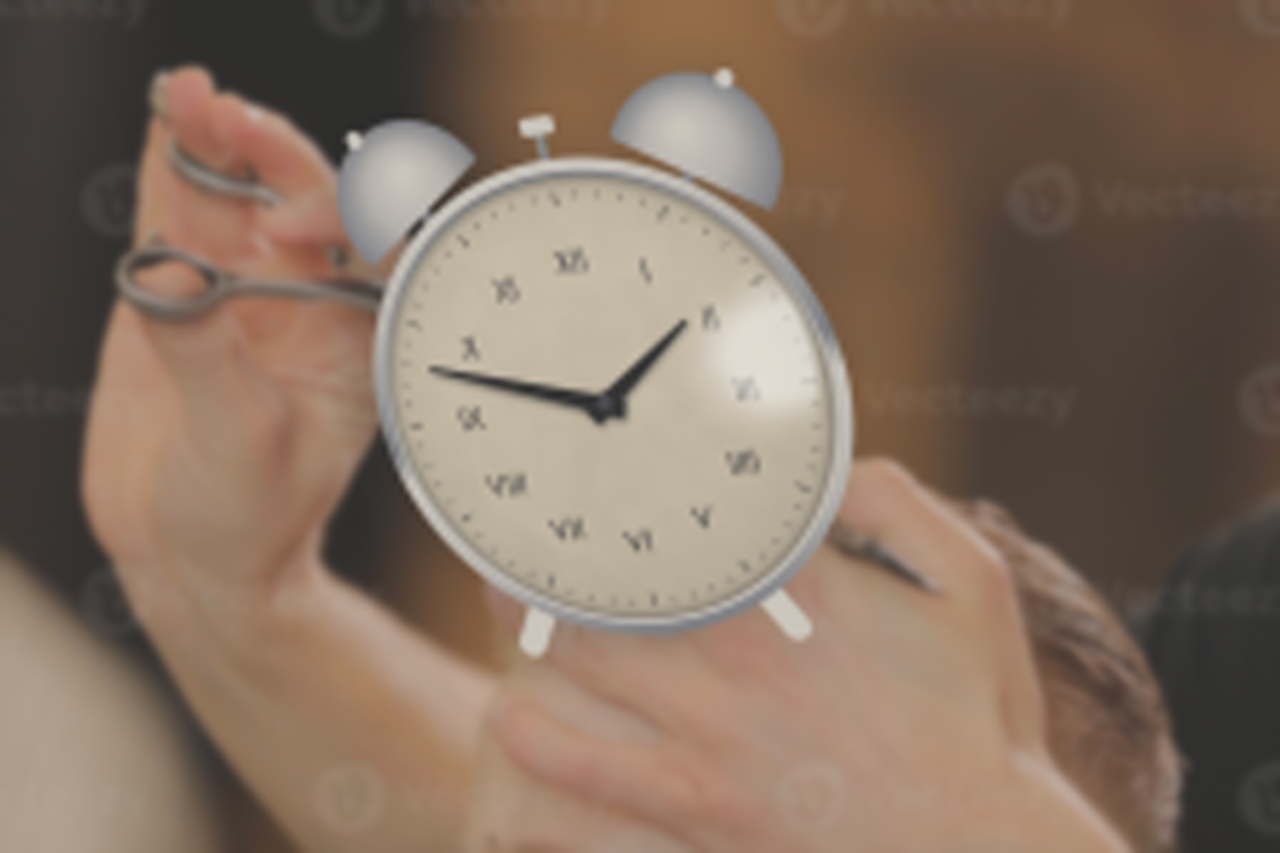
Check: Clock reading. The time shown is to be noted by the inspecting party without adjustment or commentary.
1:48
